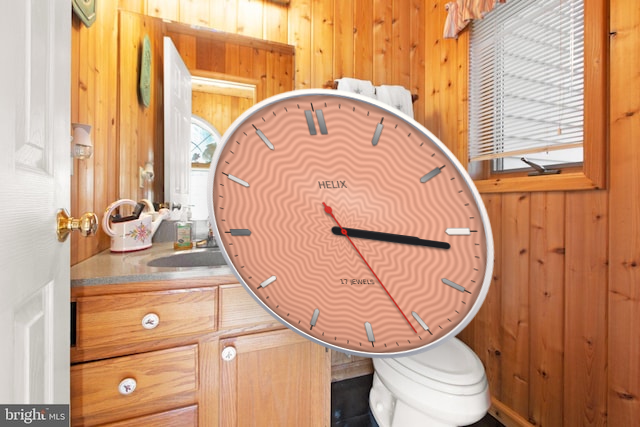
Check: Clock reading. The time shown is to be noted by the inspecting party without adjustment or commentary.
3:16:26
